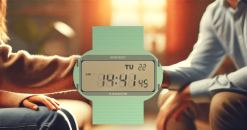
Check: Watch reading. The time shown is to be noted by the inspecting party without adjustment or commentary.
14:41:45
